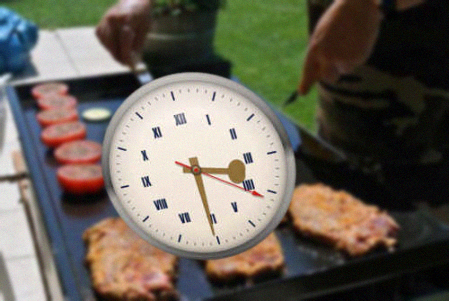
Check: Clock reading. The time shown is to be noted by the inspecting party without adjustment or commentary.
3:30:21
